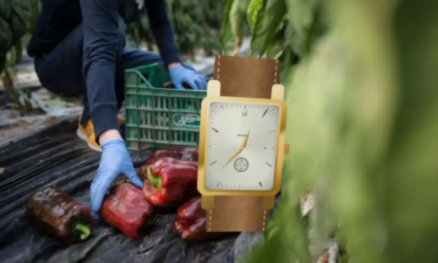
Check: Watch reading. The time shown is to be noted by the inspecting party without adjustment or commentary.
12:37
